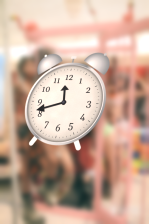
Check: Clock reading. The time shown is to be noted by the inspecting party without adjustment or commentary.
11:42
